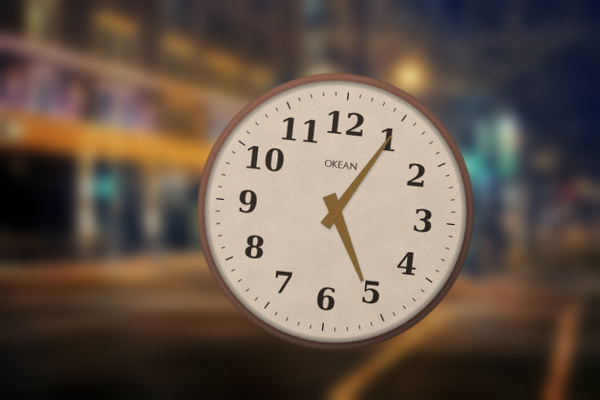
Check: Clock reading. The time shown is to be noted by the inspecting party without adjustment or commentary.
5:05
